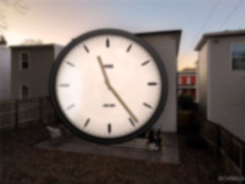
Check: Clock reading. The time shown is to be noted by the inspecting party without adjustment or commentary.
11:24
